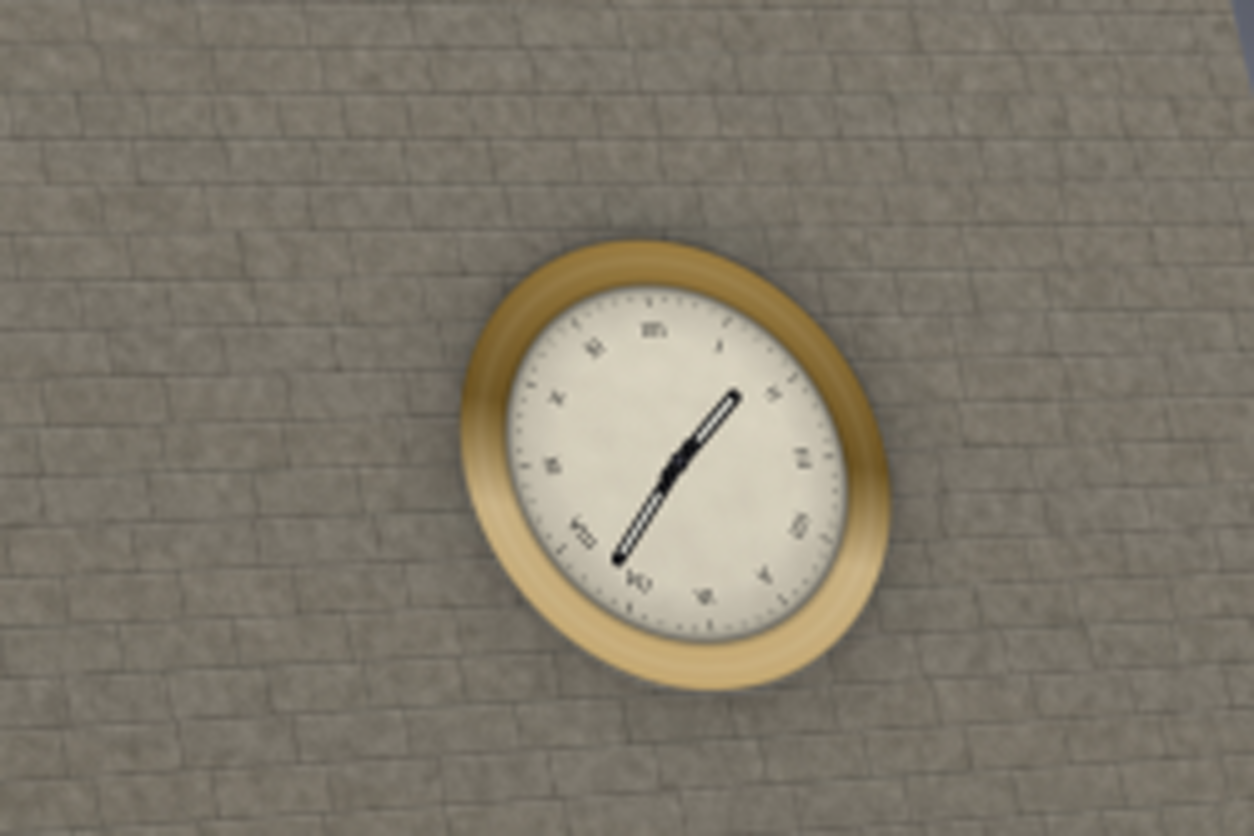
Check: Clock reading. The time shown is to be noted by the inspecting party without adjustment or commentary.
1:37
